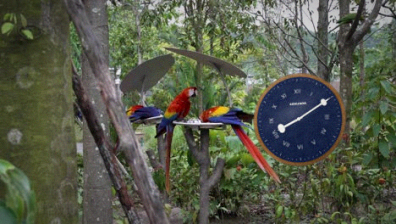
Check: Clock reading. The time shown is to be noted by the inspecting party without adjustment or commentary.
8:10
